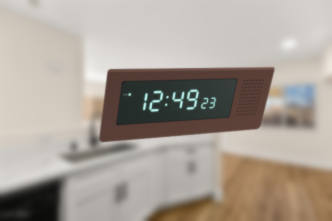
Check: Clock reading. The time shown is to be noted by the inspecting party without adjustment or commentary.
12:49:23
